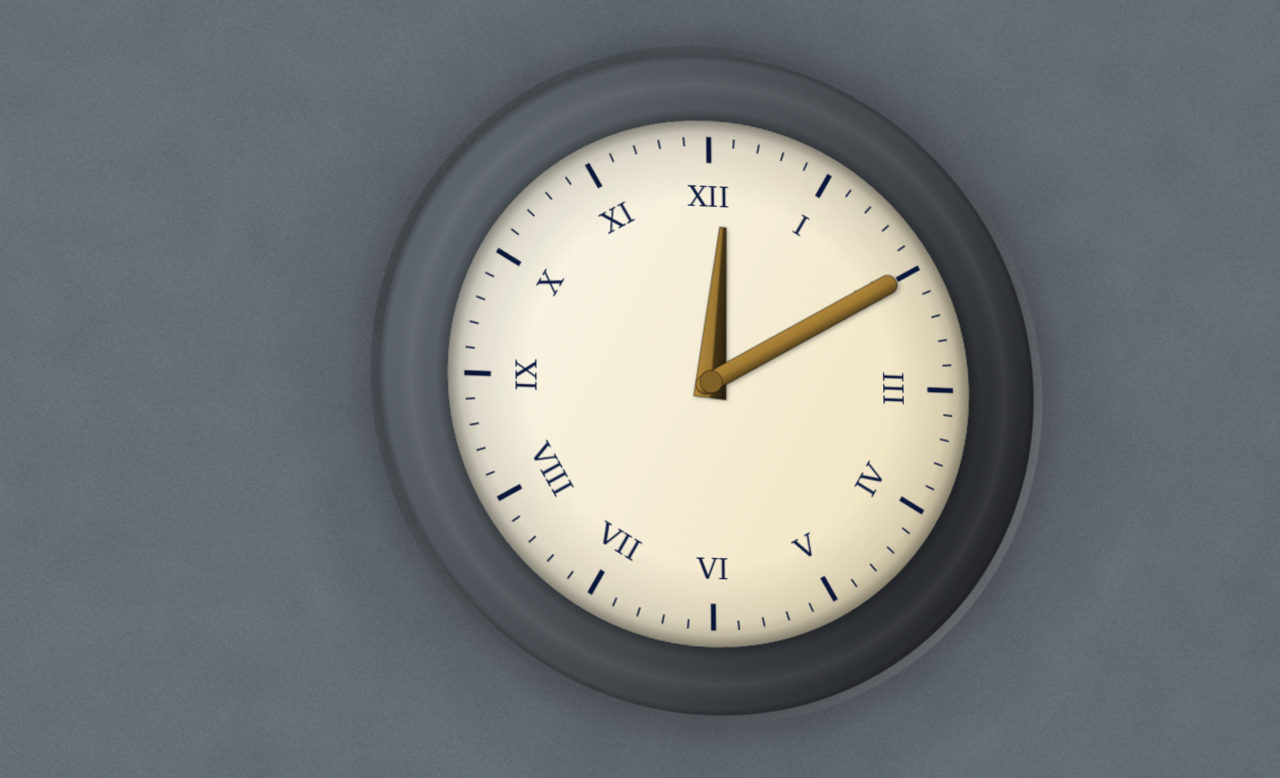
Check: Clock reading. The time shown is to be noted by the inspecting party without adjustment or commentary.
12:10
